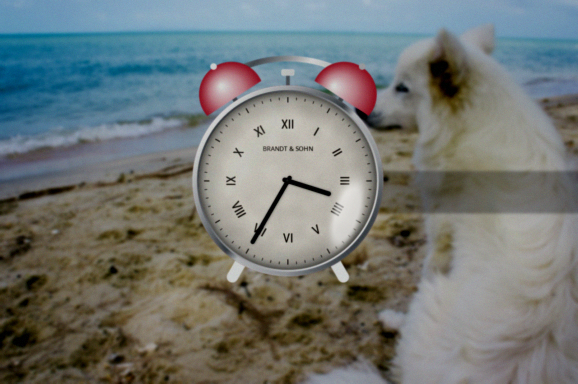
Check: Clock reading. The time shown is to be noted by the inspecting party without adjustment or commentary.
3:35
